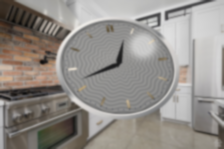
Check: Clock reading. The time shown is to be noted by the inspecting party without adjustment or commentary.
12:42
